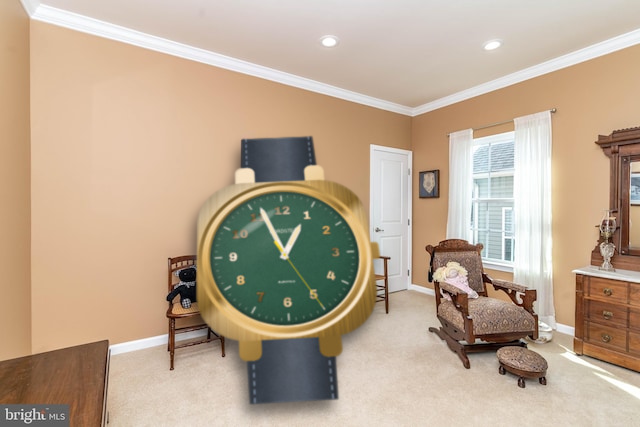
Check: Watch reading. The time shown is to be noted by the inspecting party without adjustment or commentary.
12:56:25
